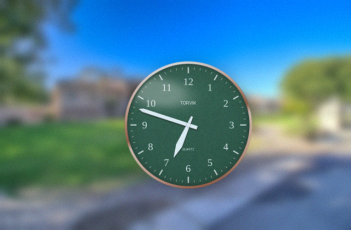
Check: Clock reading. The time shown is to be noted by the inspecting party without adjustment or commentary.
6:48
